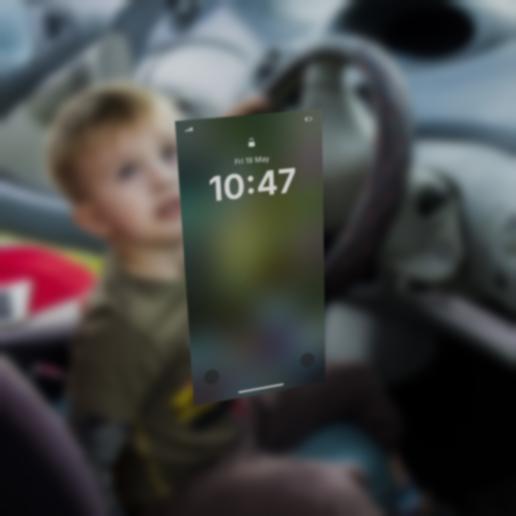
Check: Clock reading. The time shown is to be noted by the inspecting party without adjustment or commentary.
10:47
